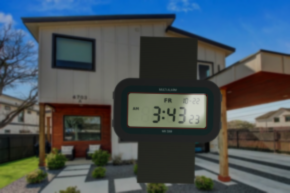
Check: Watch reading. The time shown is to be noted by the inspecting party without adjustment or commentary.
3:43
